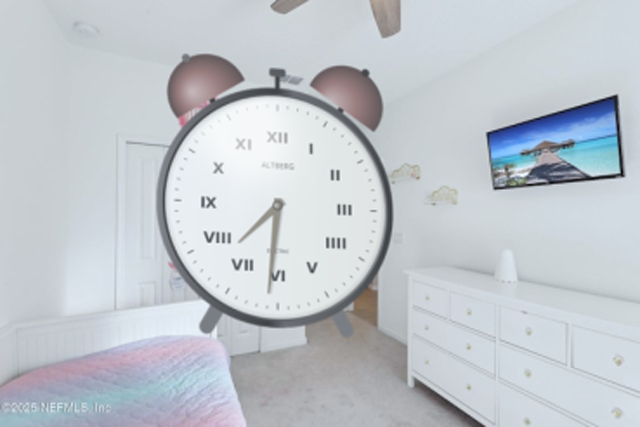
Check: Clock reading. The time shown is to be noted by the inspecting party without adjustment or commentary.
7:31
